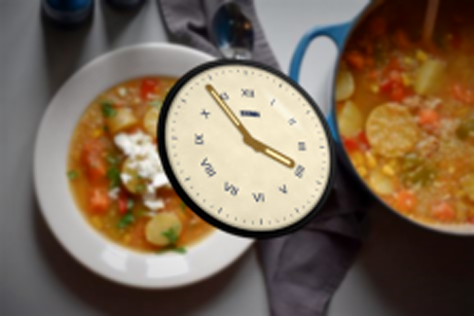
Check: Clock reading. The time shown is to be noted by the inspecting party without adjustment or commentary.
3:54
